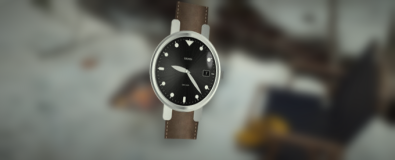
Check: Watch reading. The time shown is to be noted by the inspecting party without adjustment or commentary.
9:23
